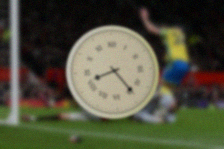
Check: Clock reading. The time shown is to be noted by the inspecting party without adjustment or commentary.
8:24
